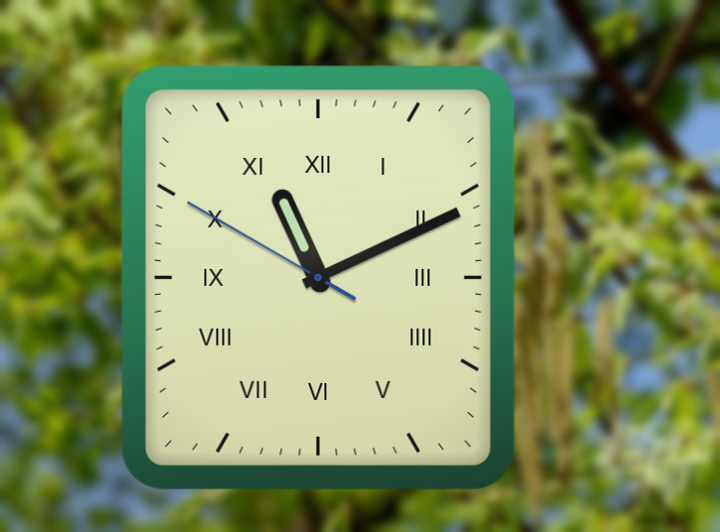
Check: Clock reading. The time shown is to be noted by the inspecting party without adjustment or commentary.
11:10:50
